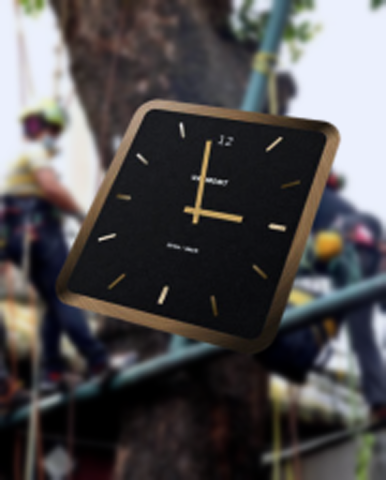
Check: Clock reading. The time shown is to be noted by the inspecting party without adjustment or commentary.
2:58
